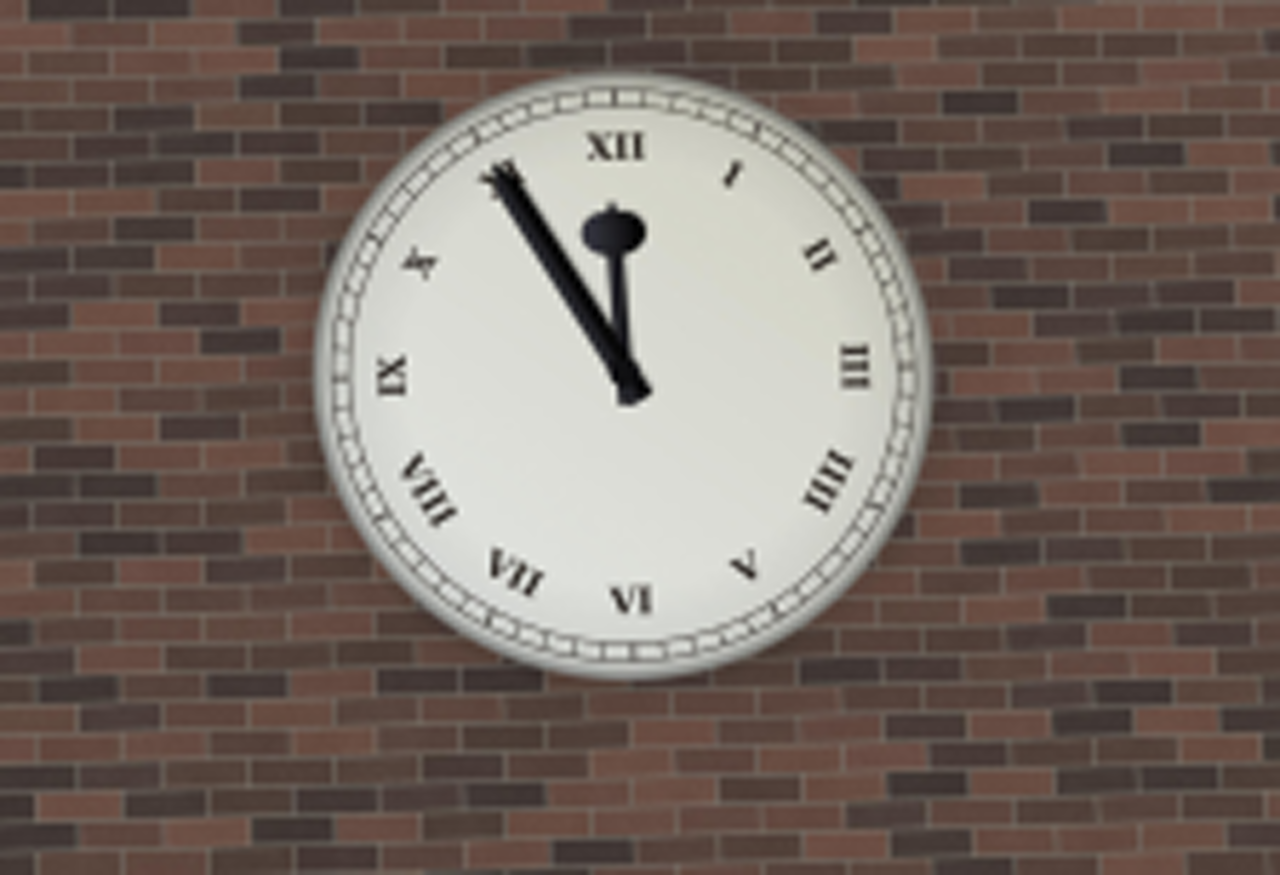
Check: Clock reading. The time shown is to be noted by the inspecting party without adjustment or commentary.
11:55
